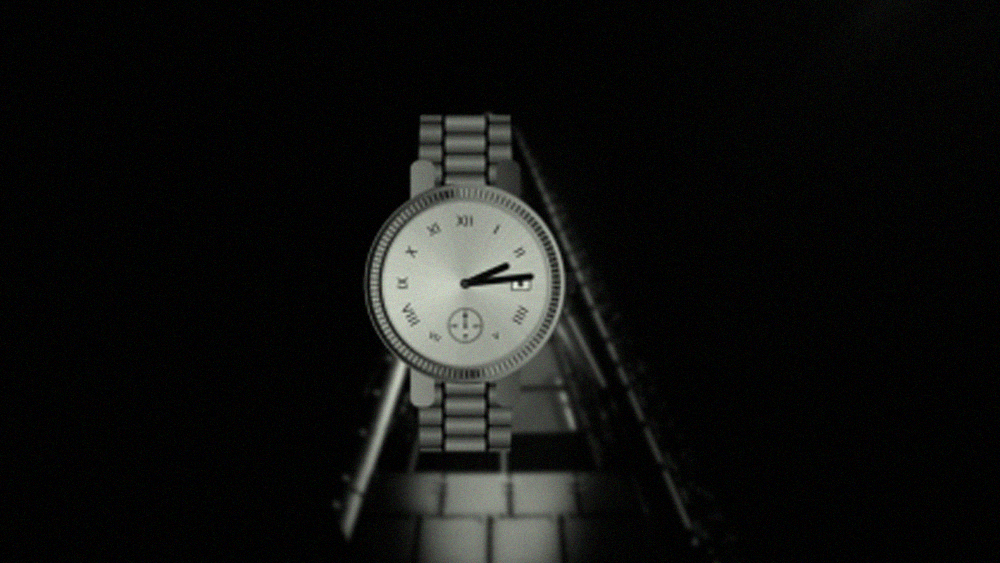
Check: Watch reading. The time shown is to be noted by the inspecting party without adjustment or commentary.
2:14
